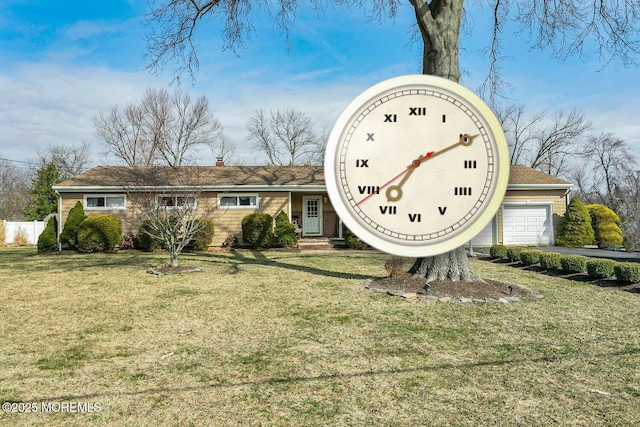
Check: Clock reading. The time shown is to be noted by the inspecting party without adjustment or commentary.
7:10:39
